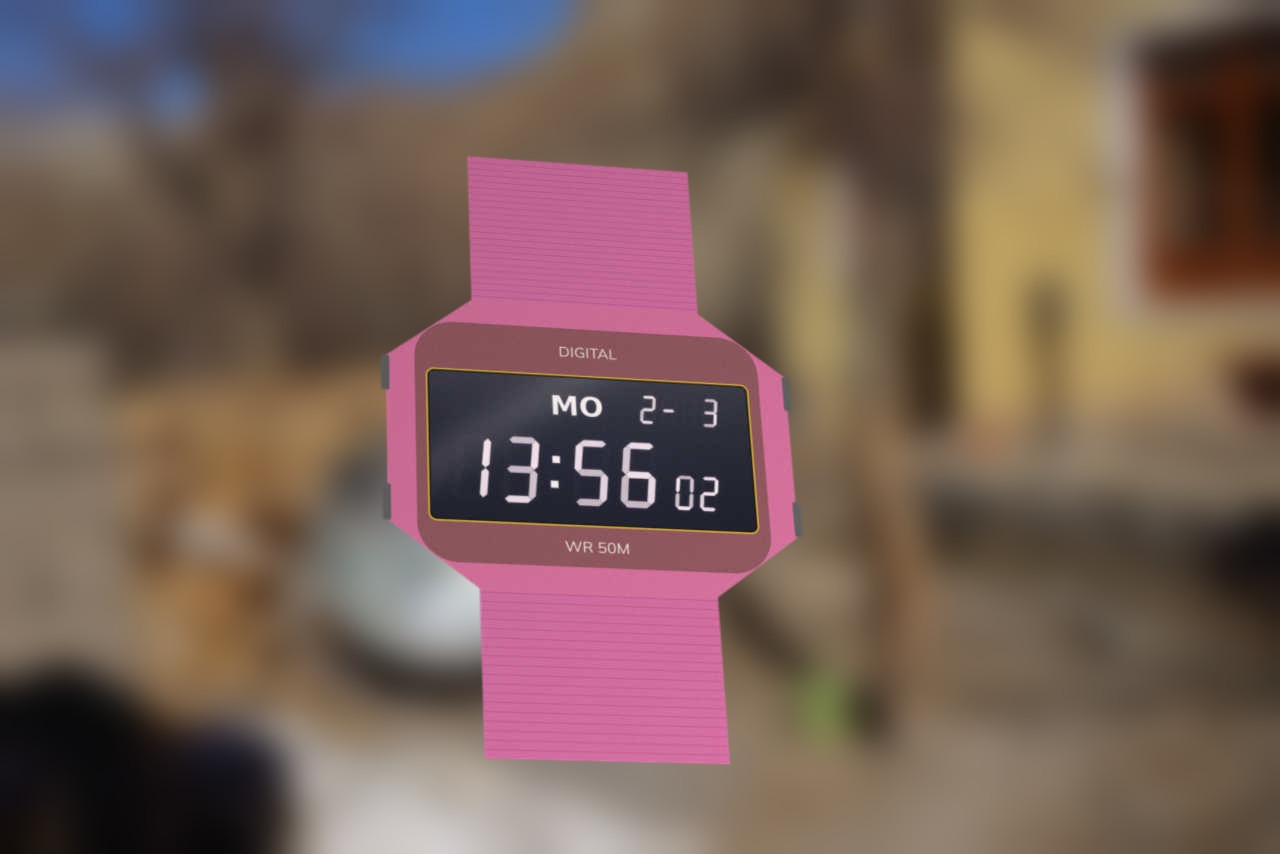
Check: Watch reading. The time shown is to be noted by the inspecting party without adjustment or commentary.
13:56:02
